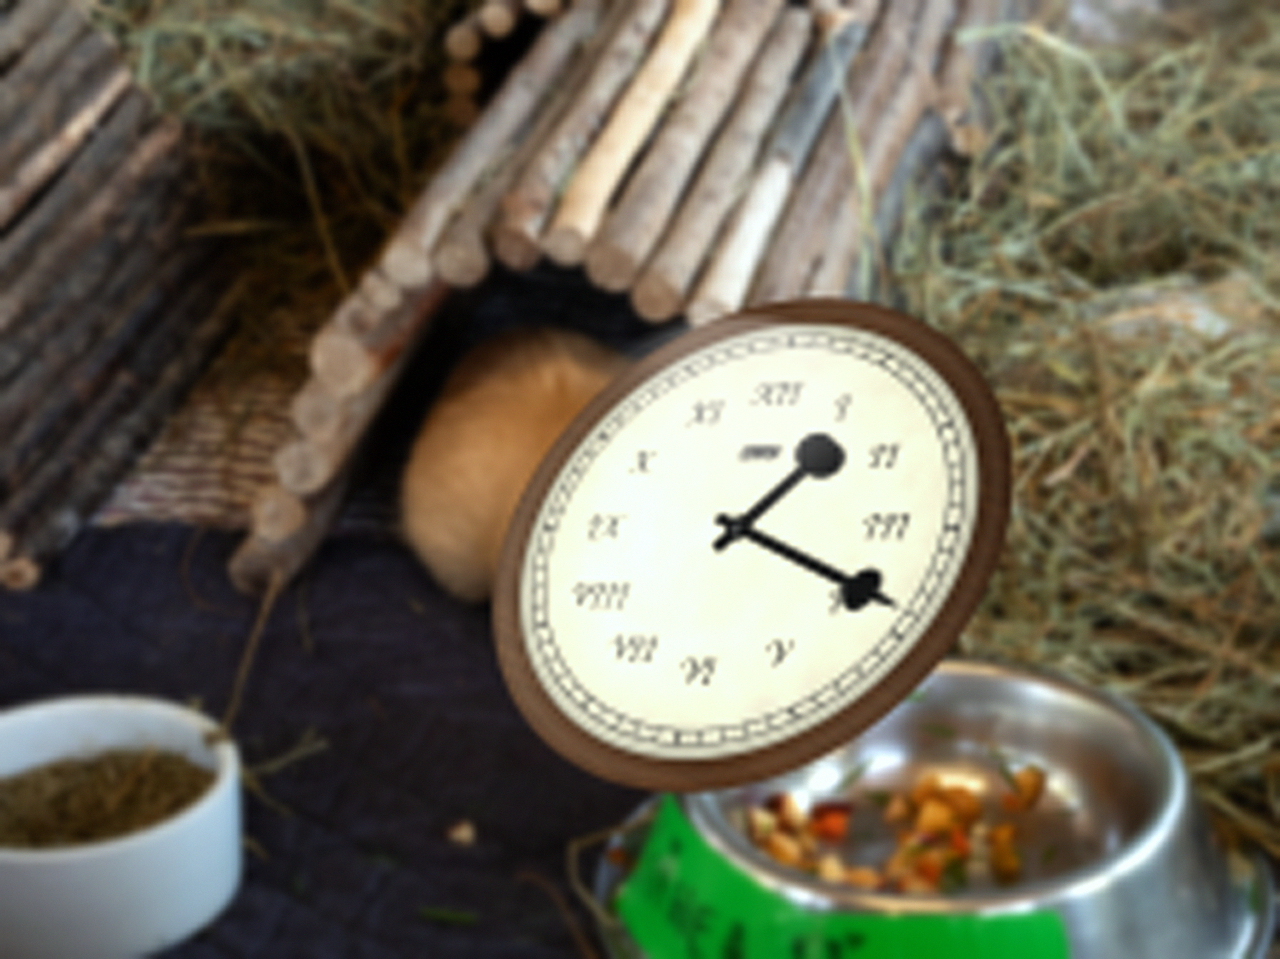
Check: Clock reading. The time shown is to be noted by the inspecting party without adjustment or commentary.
1:19
